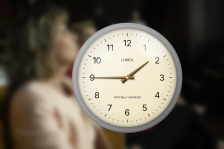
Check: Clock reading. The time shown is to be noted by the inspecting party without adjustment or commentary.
1:45
